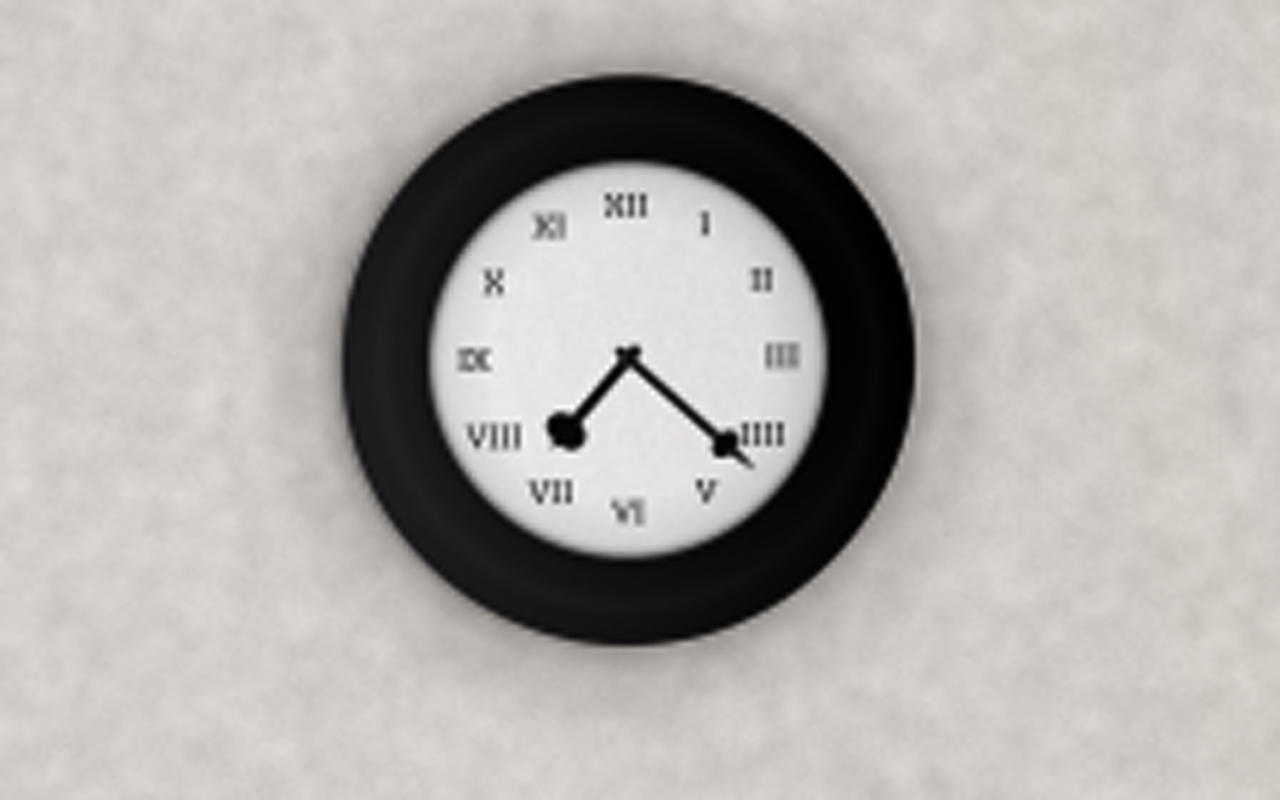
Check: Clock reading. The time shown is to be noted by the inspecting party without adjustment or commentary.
7:22
